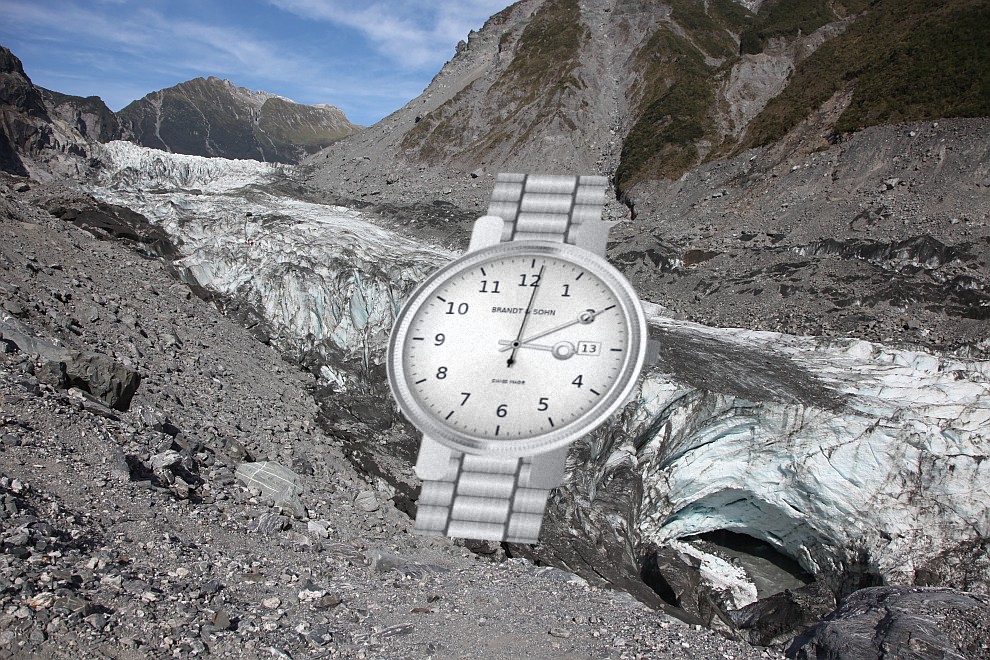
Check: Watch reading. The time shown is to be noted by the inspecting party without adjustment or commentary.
3:10:01
